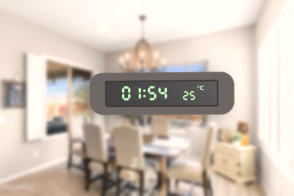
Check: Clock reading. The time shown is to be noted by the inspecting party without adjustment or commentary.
1:54
